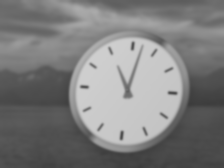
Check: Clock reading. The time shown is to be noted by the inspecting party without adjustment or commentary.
11:02
